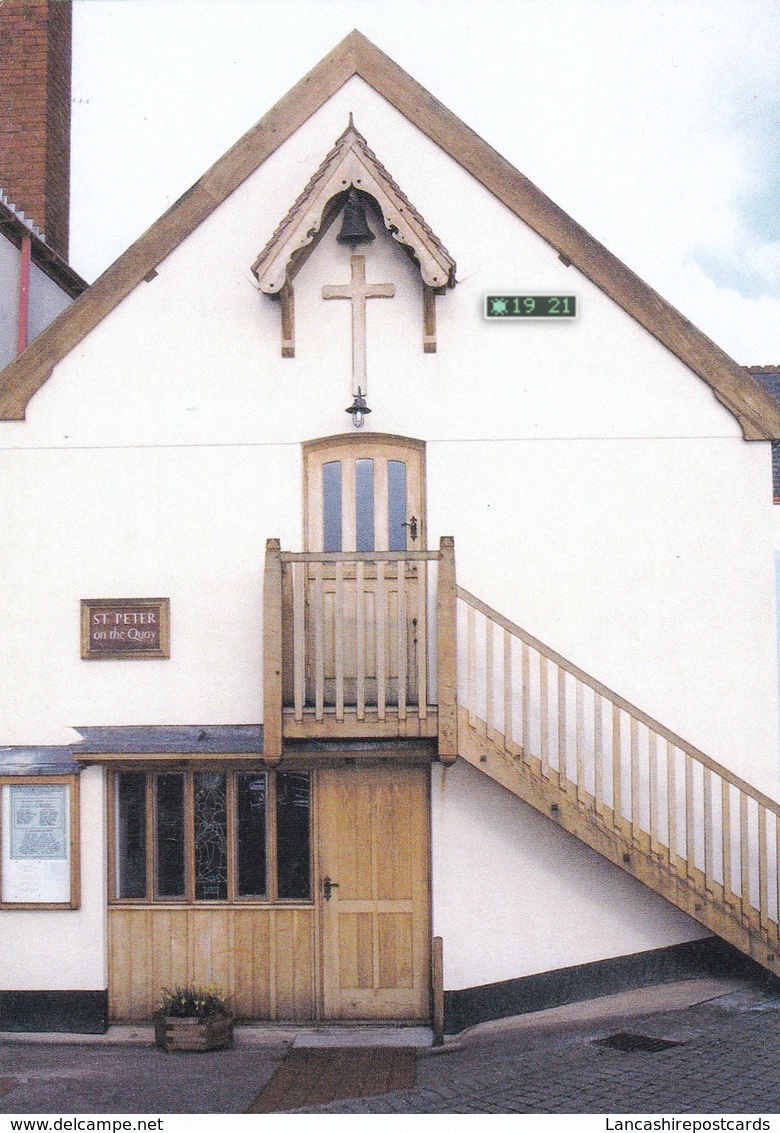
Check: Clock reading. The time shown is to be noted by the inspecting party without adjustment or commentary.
19:21
